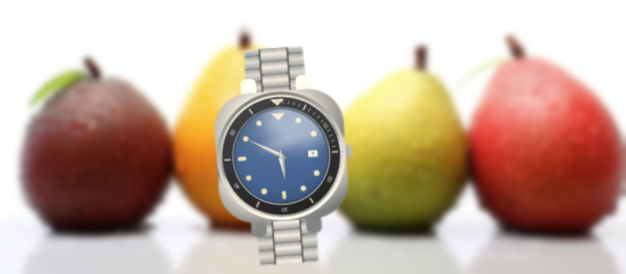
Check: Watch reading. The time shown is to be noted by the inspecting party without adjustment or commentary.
5:50
